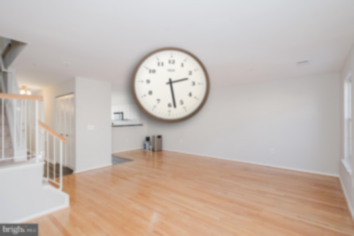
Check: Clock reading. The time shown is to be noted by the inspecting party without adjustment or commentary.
2:28
